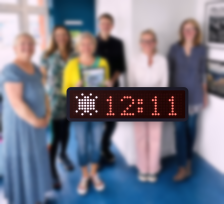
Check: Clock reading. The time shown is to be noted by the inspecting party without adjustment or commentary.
12:11
